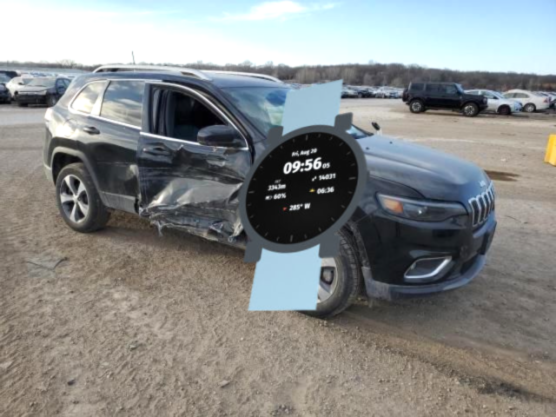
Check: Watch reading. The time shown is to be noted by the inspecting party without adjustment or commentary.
9:56
